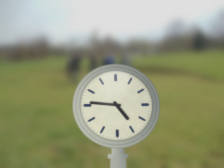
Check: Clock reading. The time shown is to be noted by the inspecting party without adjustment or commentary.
4:46
